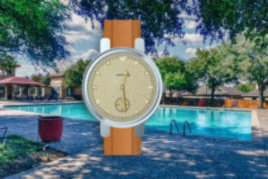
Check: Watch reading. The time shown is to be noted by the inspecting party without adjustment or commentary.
12:29
